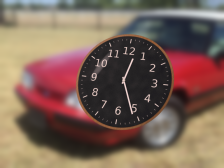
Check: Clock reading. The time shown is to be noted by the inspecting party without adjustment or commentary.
12:26
